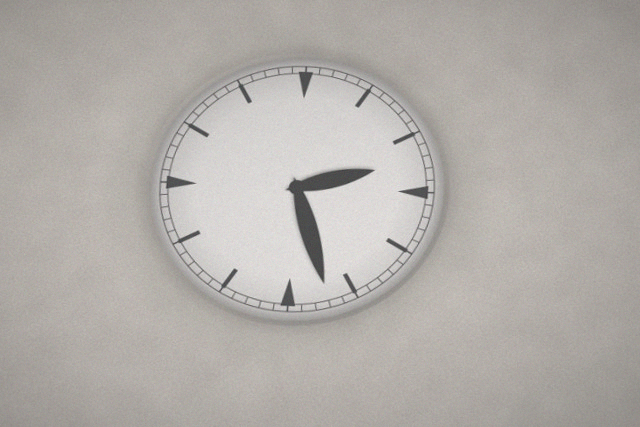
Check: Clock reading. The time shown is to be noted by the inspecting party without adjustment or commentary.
2:27
